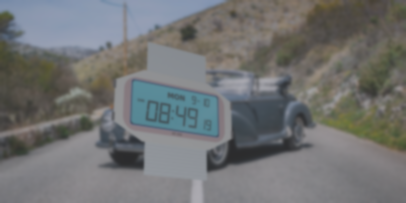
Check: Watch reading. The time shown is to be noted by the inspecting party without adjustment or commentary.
8:49
